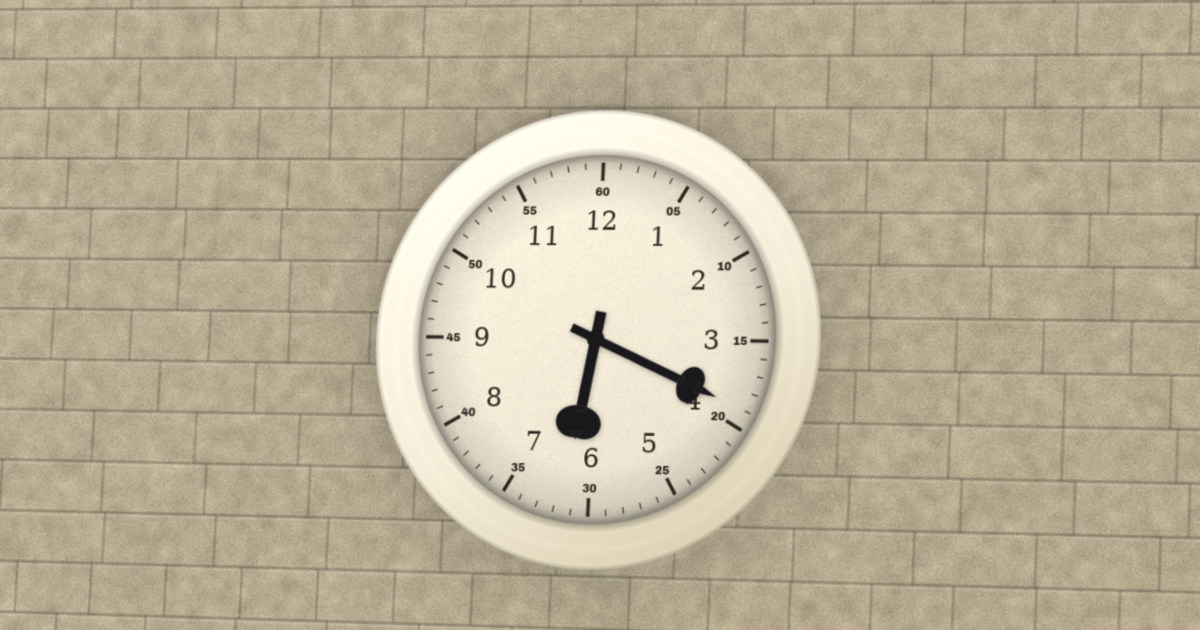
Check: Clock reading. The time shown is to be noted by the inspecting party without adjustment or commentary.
6:19
